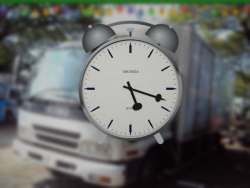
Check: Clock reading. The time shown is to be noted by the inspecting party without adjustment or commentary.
5:18
